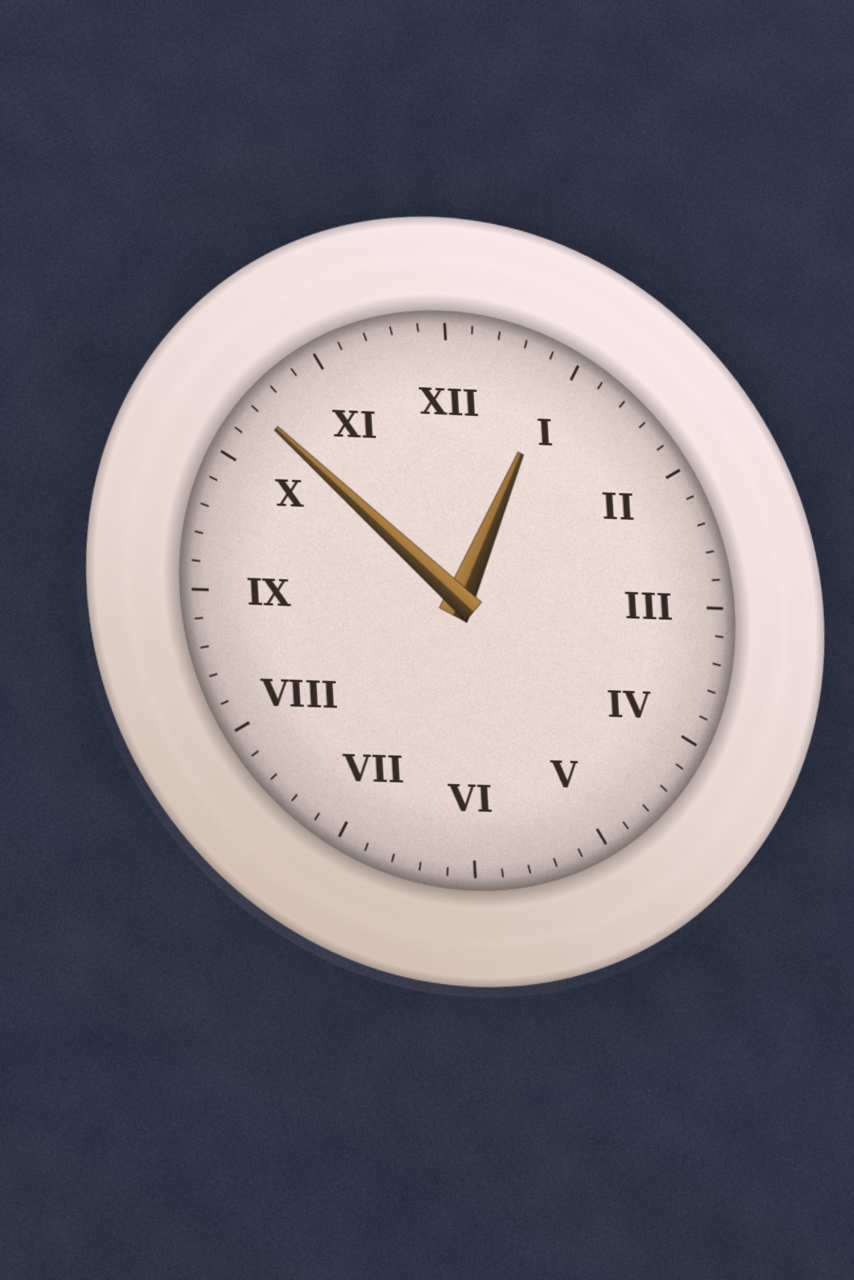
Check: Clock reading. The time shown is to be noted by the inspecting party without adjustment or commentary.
12:52
